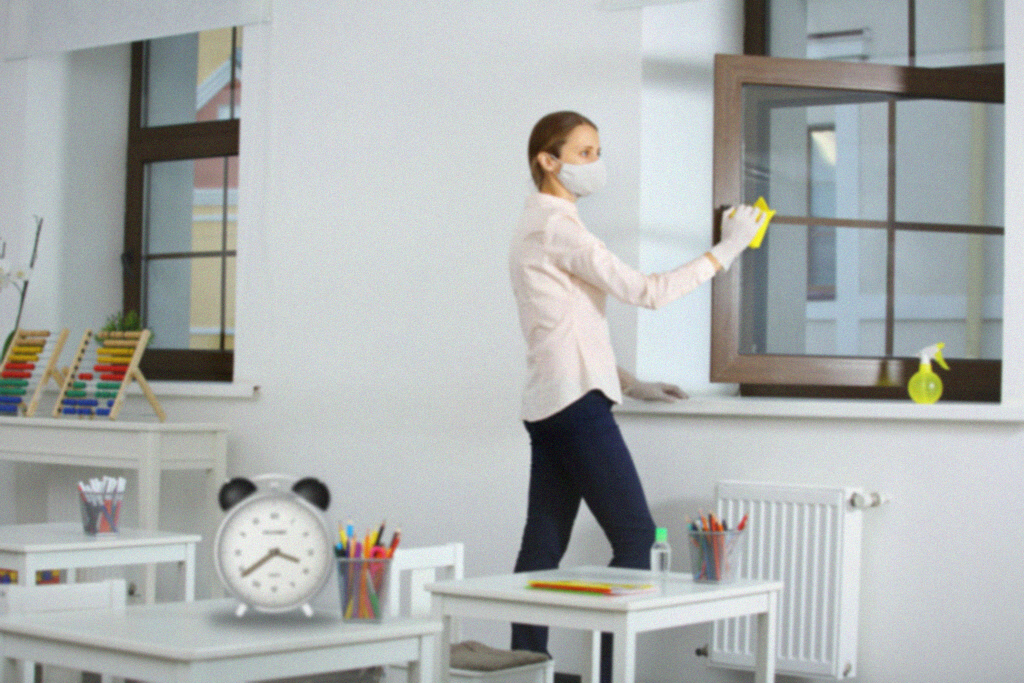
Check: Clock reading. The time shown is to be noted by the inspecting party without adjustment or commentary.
3:39
